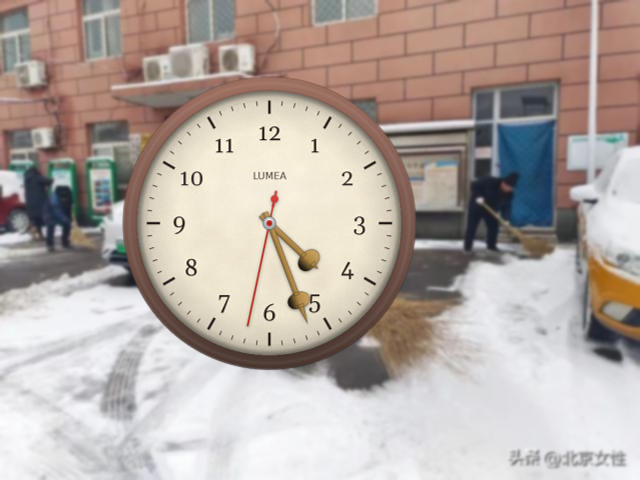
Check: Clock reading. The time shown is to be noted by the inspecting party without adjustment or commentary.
4:26:32
